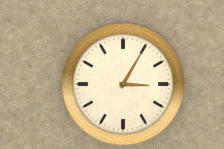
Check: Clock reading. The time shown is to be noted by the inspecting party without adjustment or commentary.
3:05
